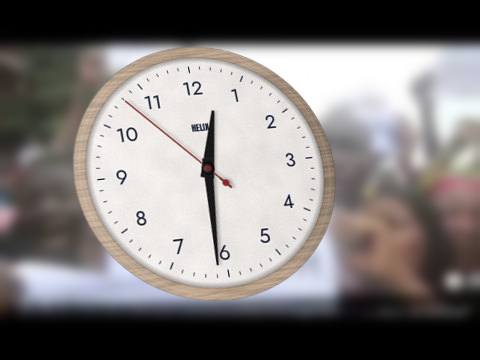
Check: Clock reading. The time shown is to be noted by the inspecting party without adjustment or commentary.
12:30:53
